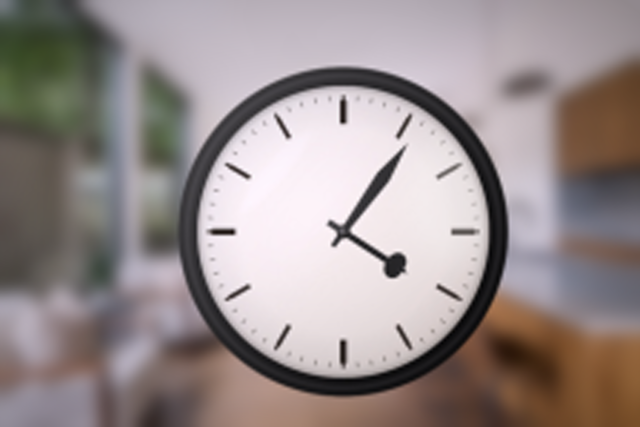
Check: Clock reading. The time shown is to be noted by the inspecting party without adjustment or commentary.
4:06
